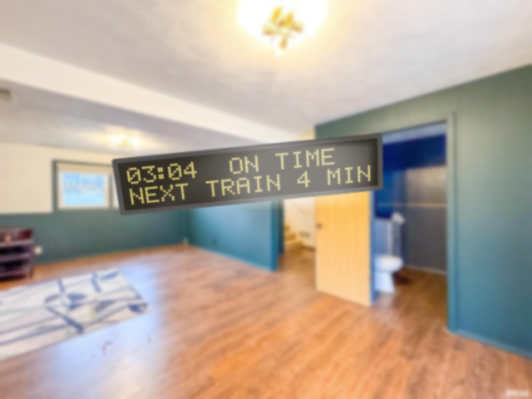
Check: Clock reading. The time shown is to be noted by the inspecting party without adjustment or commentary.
3:04
